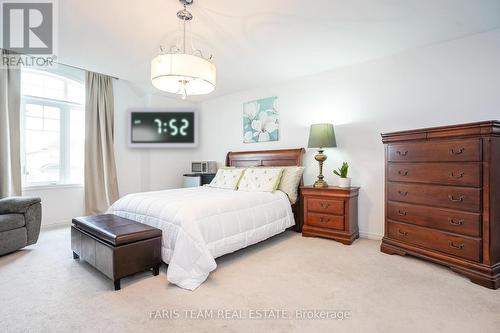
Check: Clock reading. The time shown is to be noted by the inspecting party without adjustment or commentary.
7:52
